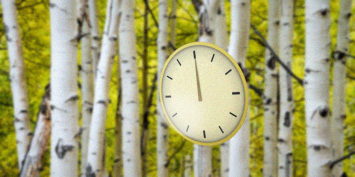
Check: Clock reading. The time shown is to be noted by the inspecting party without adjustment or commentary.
12:00
